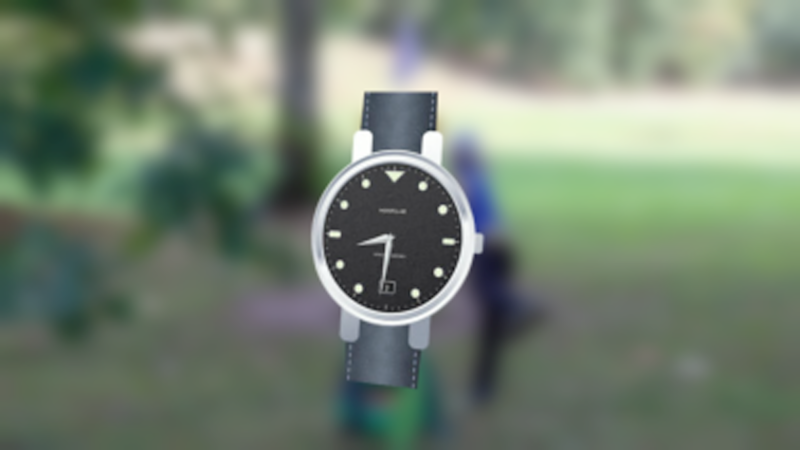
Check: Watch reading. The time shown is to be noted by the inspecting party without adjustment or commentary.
8:31
